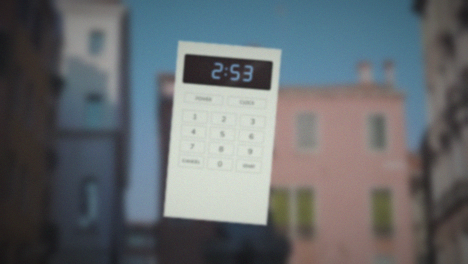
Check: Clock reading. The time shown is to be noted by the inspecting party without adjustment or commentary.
2:53
